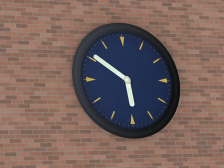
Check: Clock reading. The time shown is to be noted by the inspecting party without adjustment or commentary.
5:51
